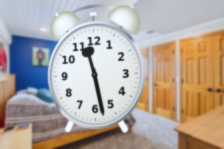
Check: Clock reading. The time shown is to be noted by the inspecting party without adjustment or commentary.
11:28
